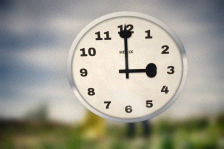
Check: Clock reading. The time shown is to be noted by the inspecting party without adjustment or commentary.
3:00
